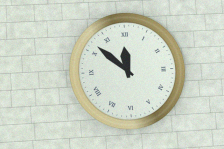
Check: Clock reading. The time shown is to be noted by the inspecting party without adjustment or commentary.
11:52
